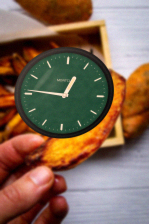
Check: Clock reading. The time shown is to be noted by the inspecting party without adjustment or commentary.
12:46
